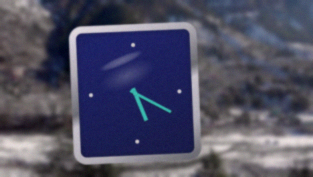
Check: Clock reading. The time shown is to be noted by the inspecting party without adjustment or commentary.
5:20
